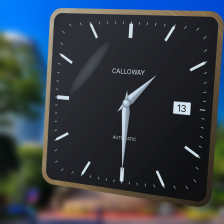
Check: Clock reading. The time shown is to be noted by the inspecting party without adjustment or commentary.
1:30
